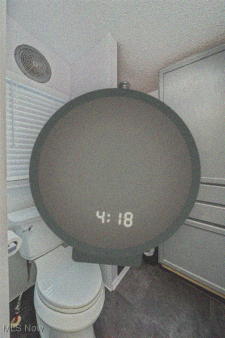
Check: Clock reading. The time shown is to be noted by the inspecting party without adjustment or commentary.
4:18
